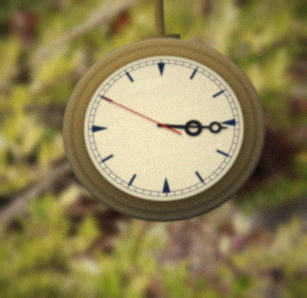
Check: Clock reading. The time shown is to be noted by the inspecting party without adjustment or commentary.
3:15:50
